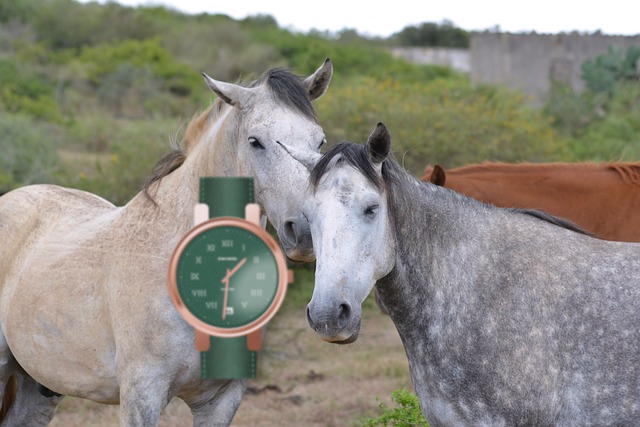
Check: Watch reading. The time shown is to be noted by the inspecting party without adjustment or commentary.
1:31
